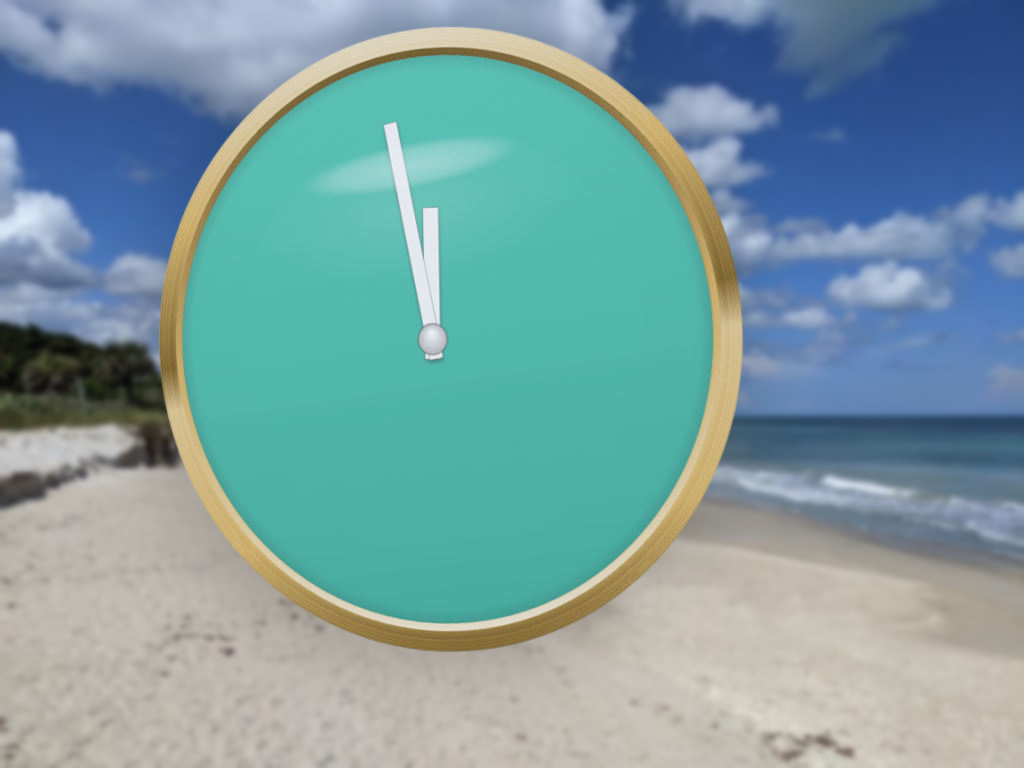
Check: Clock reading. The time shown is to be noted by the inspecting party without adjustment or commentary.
11:58
